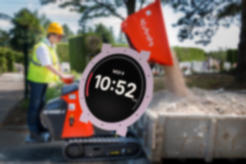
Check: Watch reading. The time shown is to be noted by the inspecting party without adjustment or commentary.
10:52
